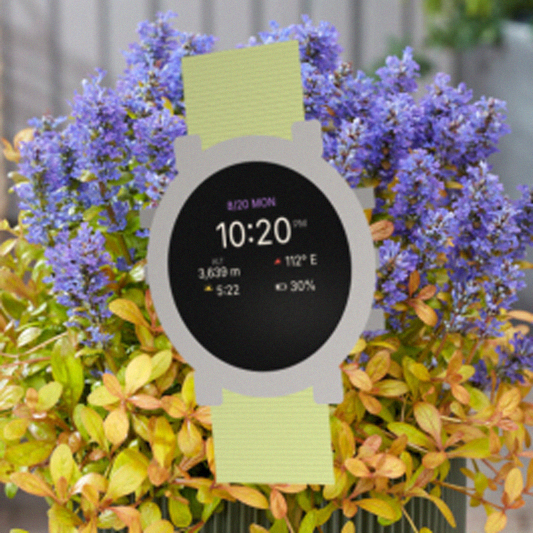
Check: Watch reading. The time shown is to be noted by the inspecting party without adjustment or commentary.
10:20
